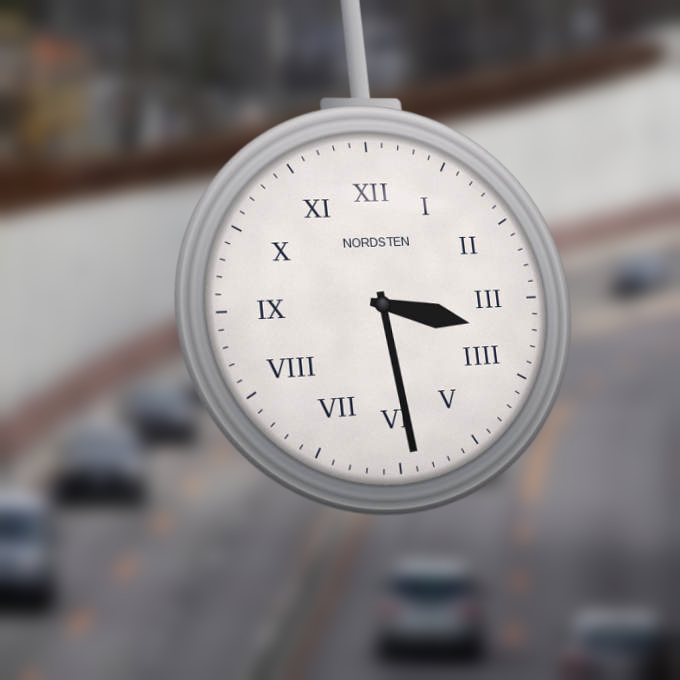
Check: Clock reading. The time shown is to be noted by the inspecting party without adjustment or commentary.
3:29
